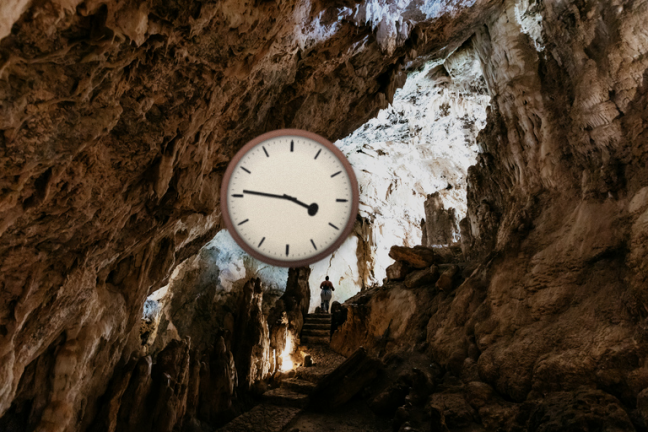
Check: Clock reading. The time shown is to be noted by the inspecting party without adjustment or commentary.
3:46
